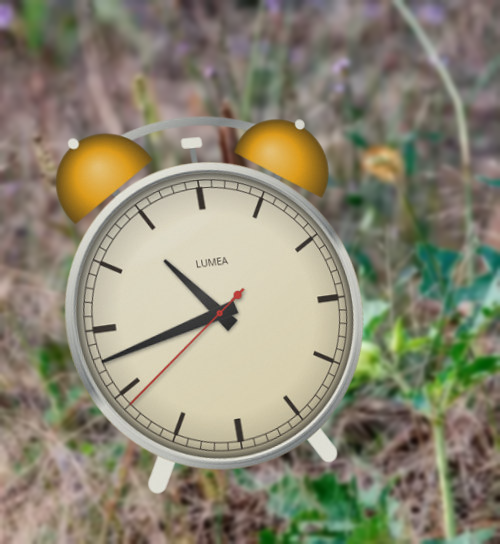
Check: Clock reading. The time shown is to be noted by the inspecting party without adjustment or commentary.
10:42:39
